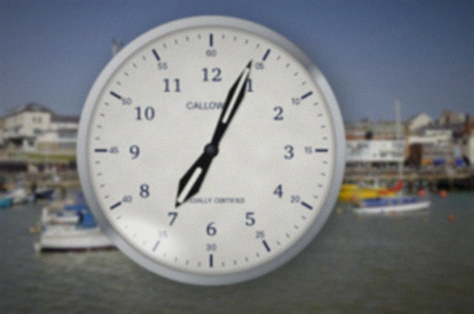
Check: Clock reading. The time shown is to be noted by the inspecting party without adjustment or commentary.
7:04
